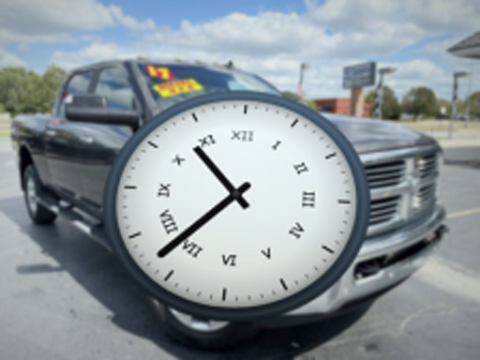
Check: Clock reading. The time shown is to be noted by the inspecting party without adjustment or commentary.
10:37
